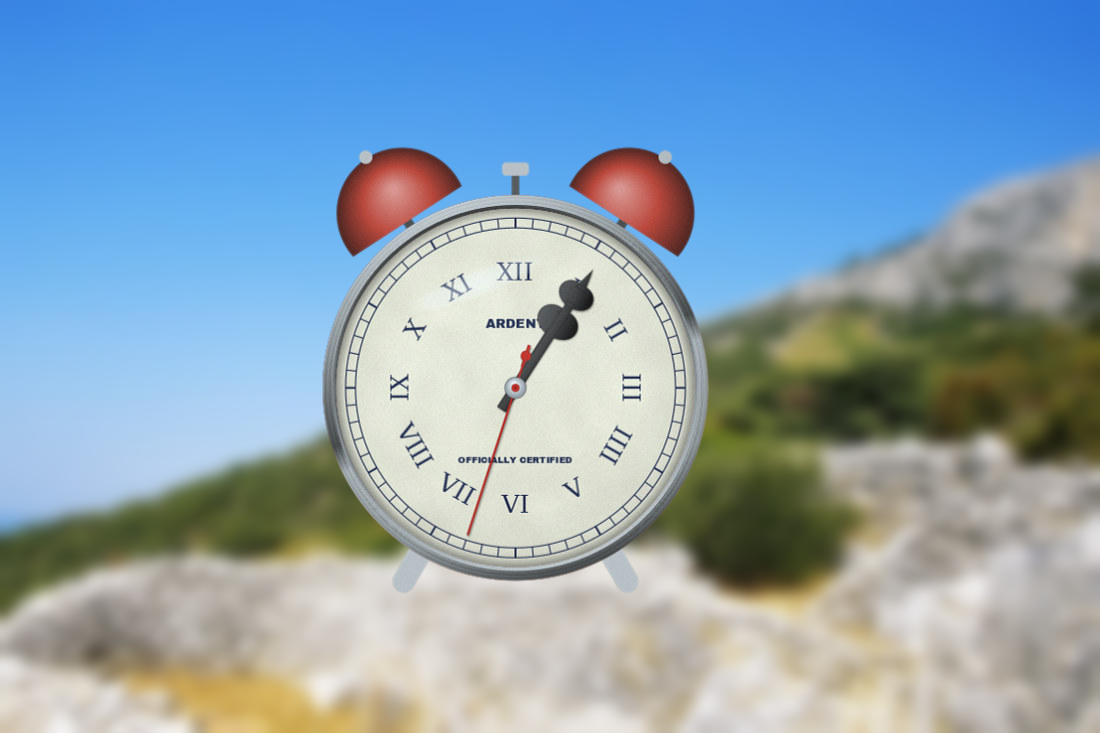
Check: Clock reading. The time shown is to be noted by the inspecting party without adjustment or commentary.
1:05:33
